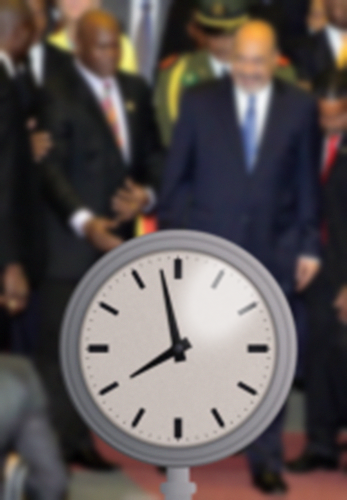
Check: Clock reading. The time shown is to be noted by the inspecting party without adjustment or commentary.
7:58
